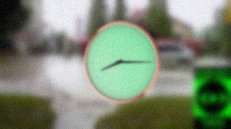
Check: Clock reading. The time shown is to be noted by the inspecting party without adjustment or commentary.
8:15
